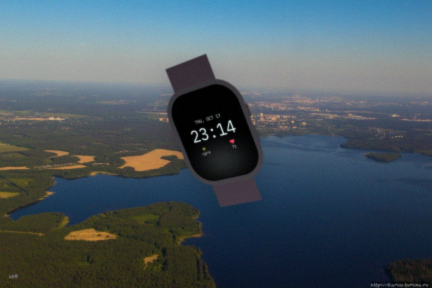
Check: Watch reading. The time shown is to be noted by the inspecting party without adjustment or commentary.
23:14
